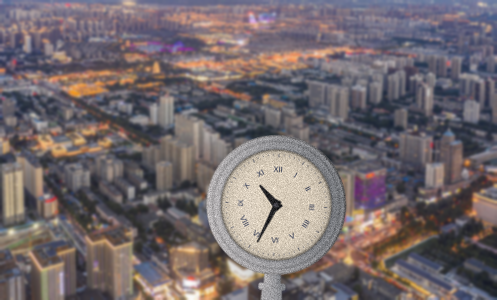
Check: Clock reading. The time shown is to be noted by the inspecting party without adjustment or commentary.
10:34
